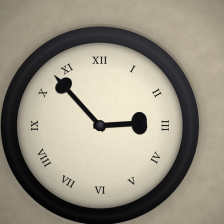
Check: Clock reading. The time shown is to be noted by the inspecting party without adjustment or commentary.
2:53
